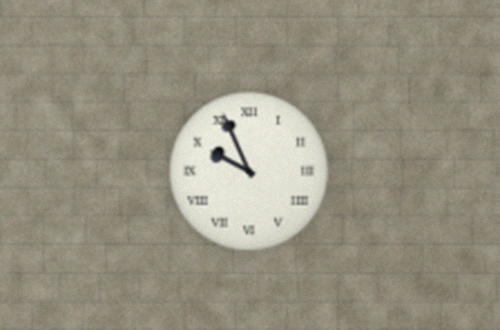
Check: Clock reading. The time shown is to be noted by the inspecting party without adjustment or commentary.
9:56
